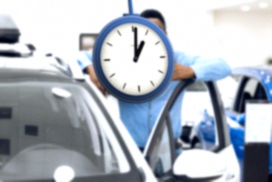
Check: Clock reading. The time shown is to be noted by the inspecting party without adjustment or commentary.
1:01
